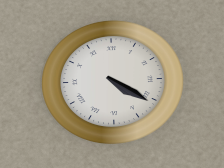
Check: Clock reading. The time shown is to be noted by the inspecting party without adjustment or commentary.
4:21
